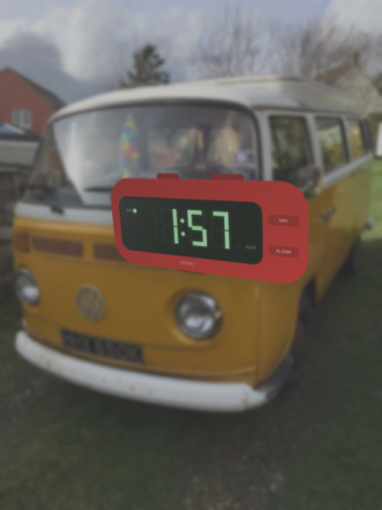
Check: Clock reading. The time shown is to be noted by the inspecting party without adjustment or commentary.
1:57
